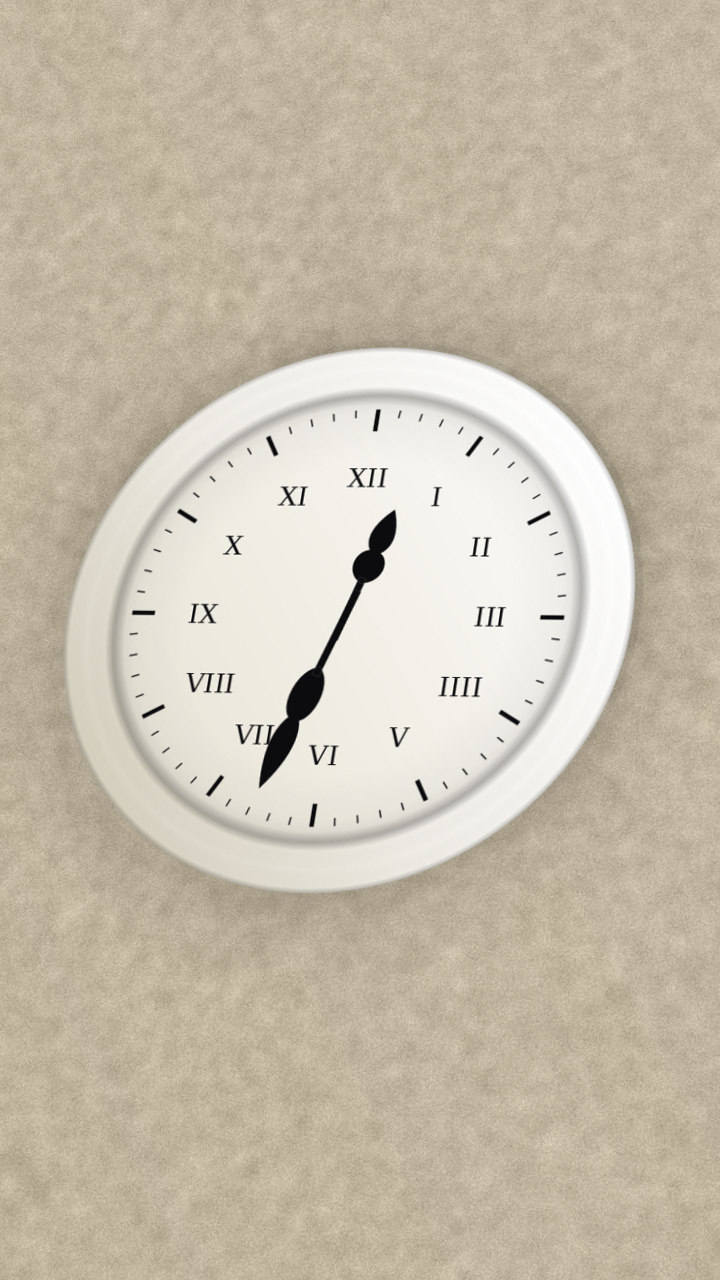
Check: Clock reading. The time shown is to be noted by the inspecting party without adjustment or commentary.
12:33
